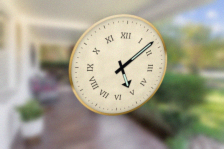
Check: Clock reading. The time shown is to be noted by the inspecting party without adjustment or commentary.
5:08
